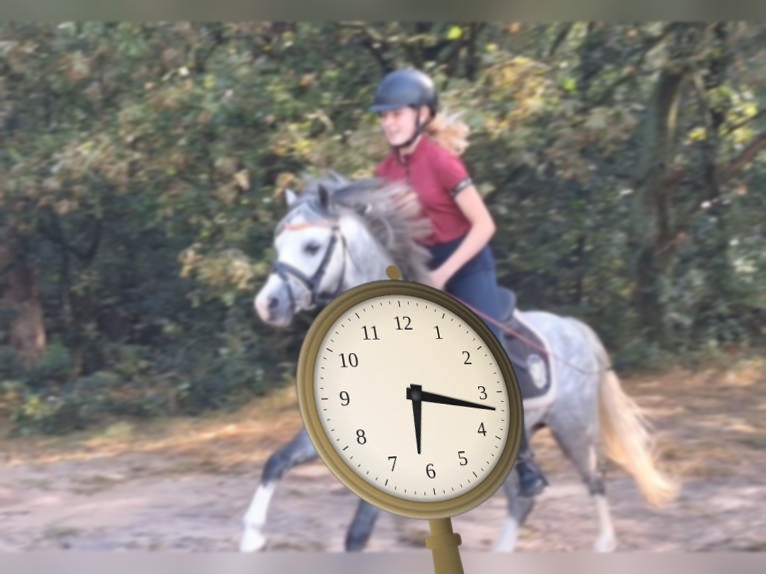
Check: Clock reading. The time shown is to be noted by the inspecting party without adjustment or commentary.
6:17
